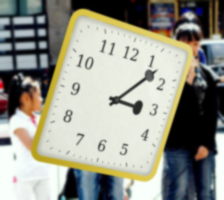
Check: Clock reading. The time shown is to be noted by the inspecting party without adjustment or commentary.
3:07
